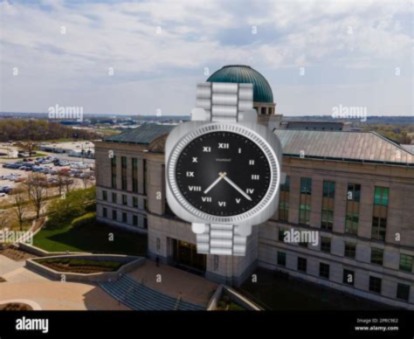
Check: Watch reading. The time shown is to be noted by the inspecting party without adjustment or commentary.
7:22
